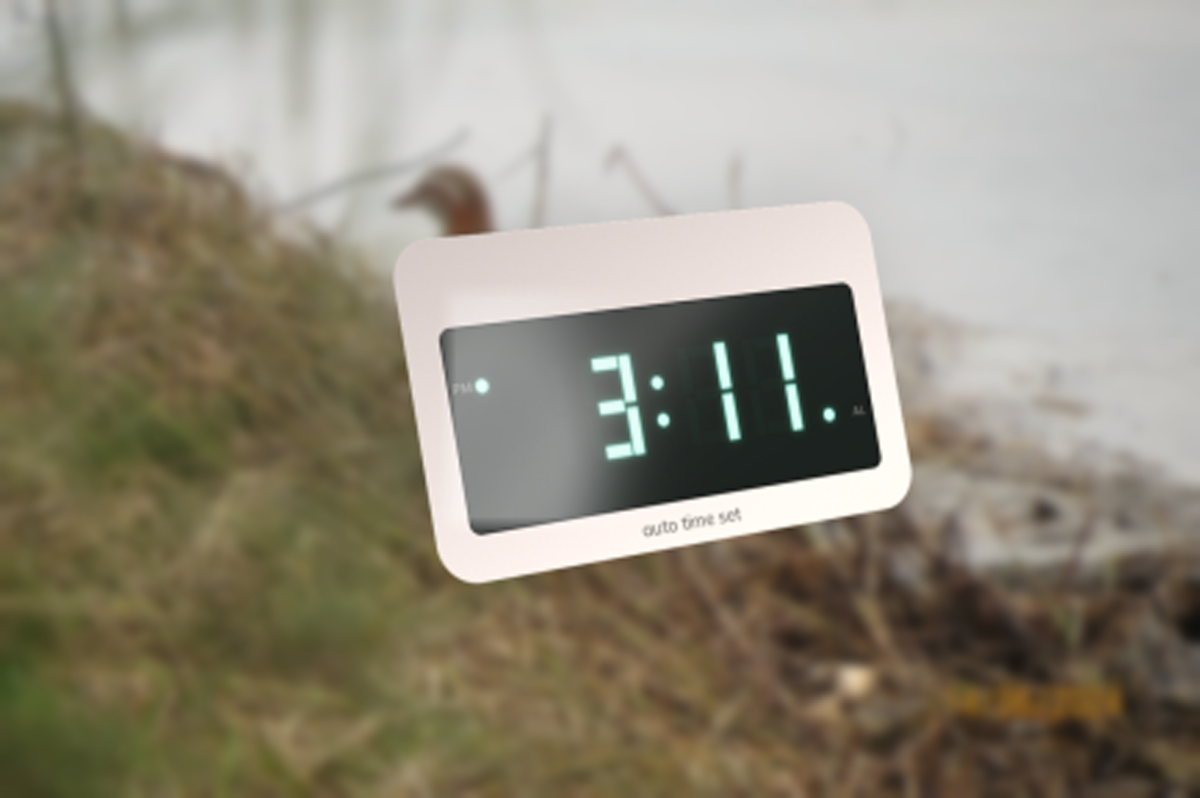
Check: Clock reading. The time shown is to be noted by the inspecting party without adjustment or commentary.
3:11
